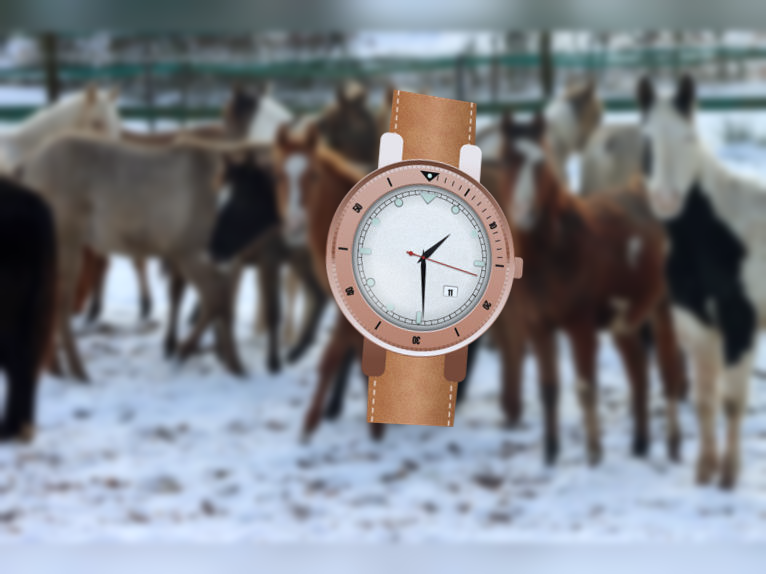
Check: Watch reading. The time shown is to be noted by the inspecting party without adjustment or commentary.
1:29:17
